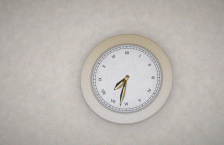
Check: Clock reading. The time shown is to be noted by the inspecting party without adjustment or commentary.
7:32
